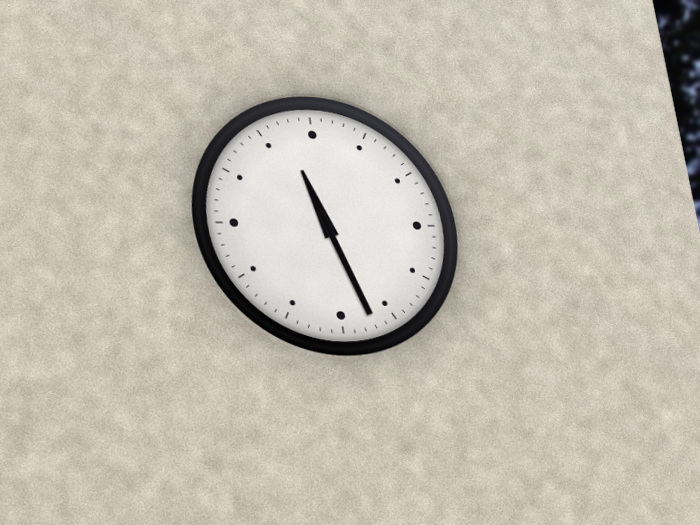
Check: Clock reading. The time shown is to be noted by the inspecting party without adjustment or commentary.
11:27
